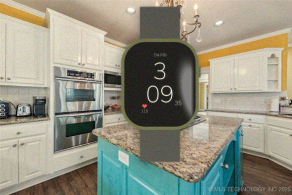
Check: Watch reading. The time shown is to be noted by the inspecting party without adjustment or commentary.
3:09
